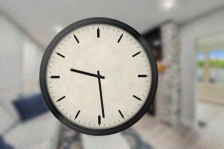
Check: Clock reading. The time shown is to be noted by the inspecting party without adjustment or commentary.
9:29
